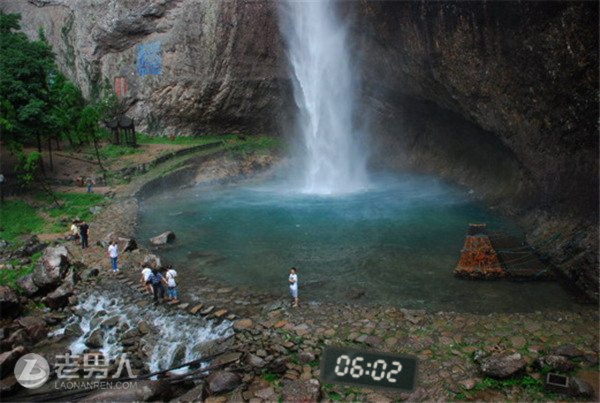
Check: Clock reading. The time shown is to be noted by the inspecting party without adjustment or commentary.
6:02
